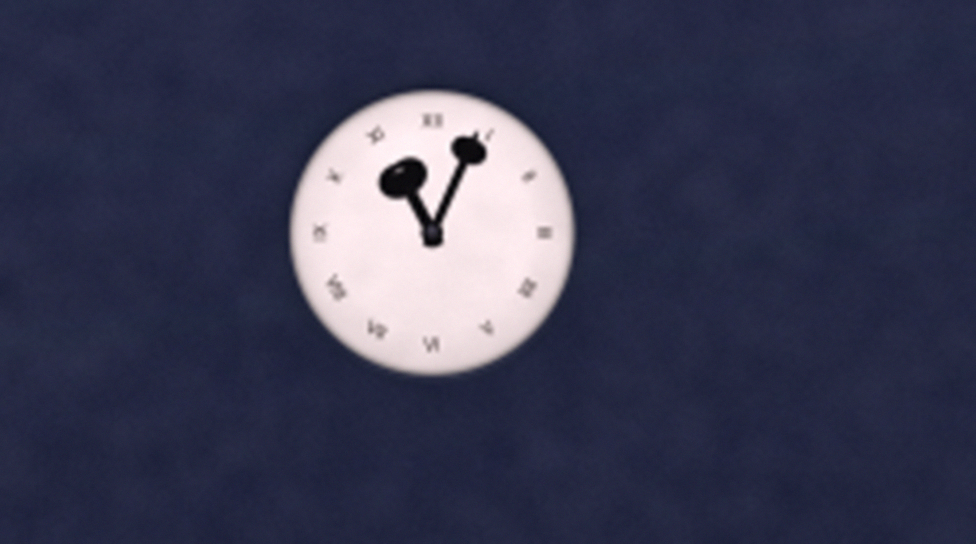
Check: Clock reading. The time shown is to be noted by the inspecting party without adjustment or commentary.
11:04
